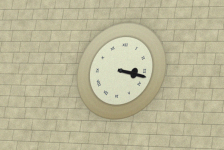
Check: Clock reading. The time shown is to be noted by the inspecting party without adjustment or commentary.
3:17
